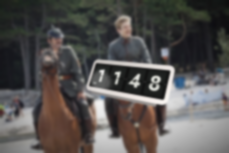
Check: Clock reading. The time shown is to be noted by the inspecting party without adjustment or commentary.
11:48
